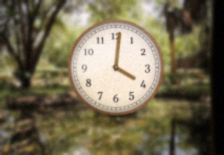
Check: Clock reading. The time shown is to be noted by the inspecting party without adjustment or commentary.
4:01
